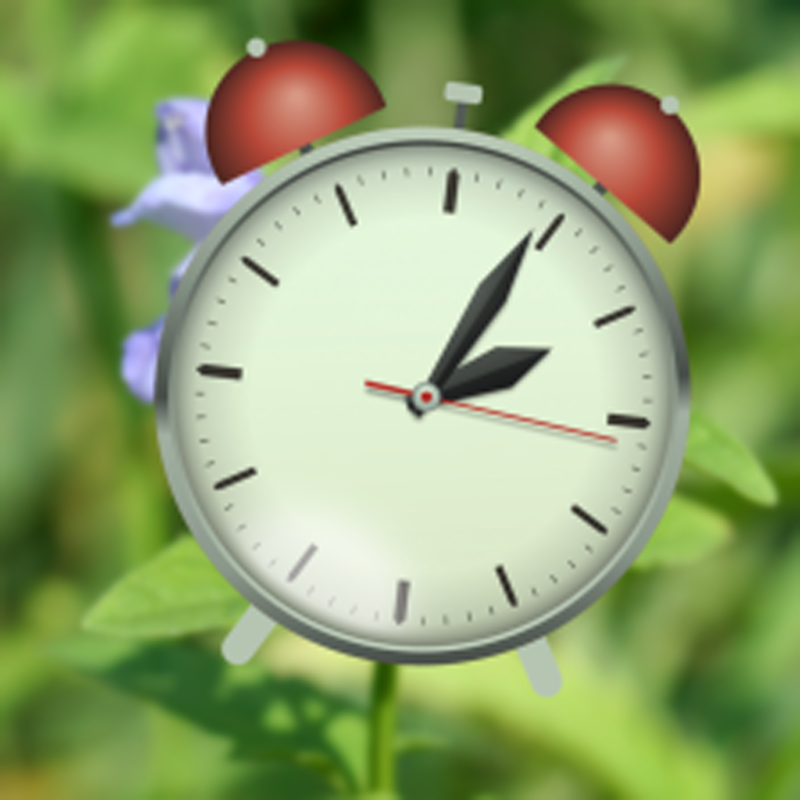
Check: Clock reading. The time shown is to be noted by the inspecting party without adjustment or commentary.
2:04:16
